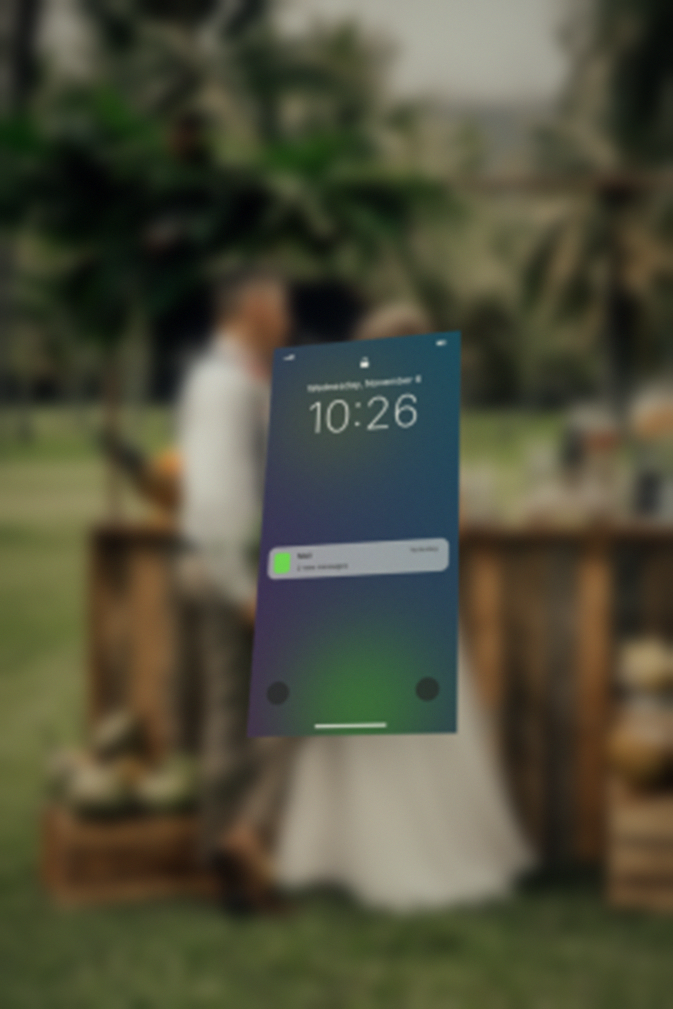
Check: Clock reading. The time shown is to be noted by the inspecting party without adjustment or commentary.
10:26
